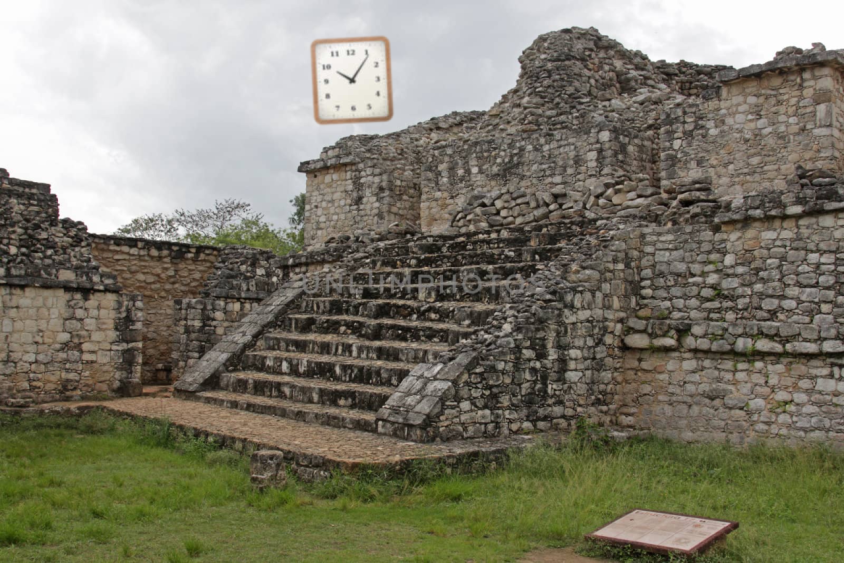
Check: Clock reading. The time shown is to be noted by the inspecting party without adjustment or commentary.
10:06
